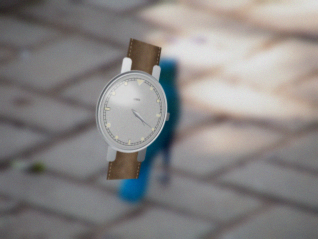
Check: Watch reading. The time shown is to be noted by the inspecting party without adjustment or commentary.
4:20
